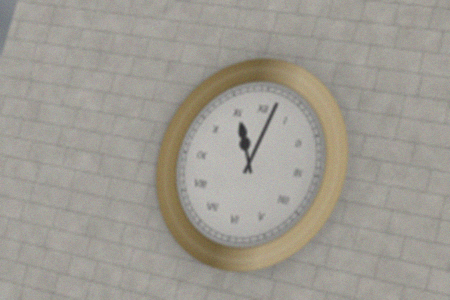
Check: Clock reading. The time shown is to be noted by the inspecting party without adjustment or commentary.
11:02
